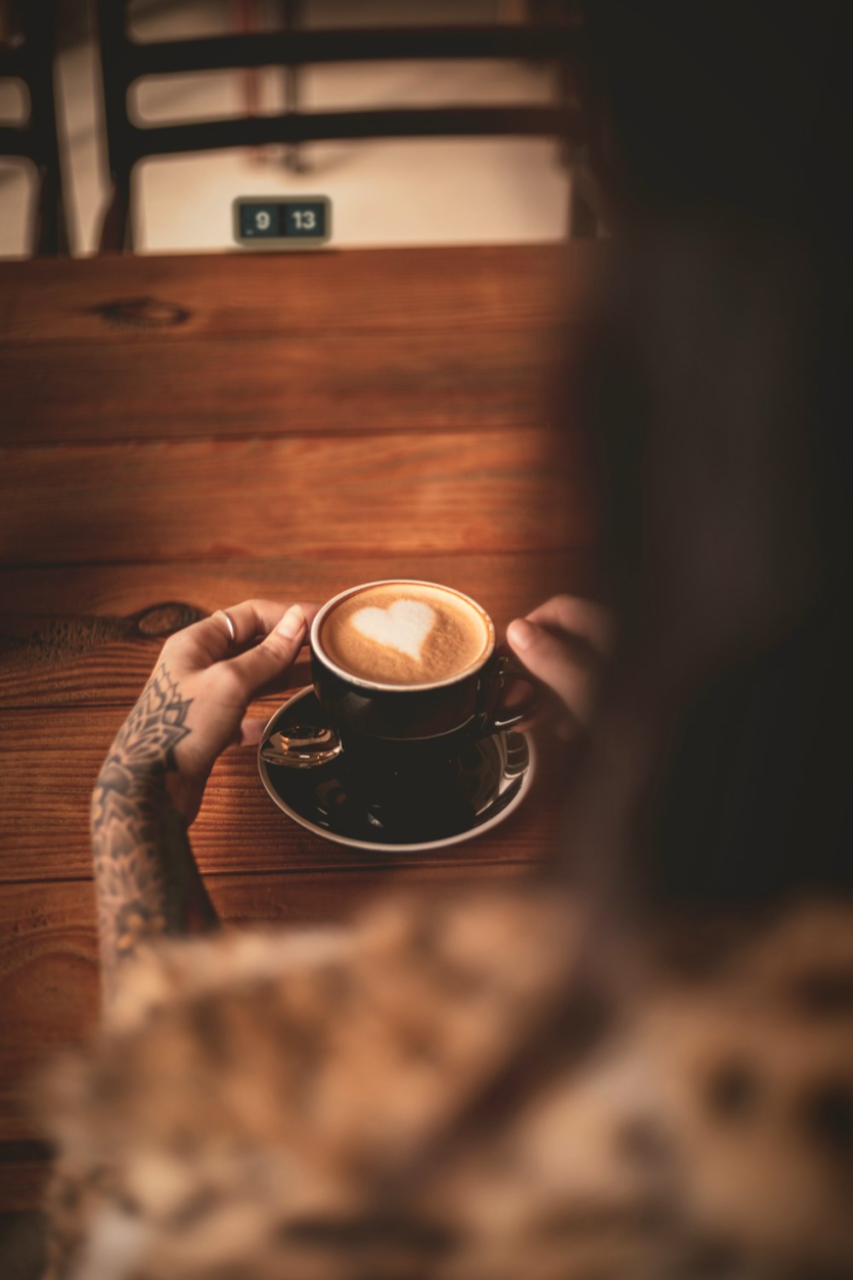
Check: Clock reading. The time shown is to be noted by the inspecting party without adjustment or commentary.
9:13
